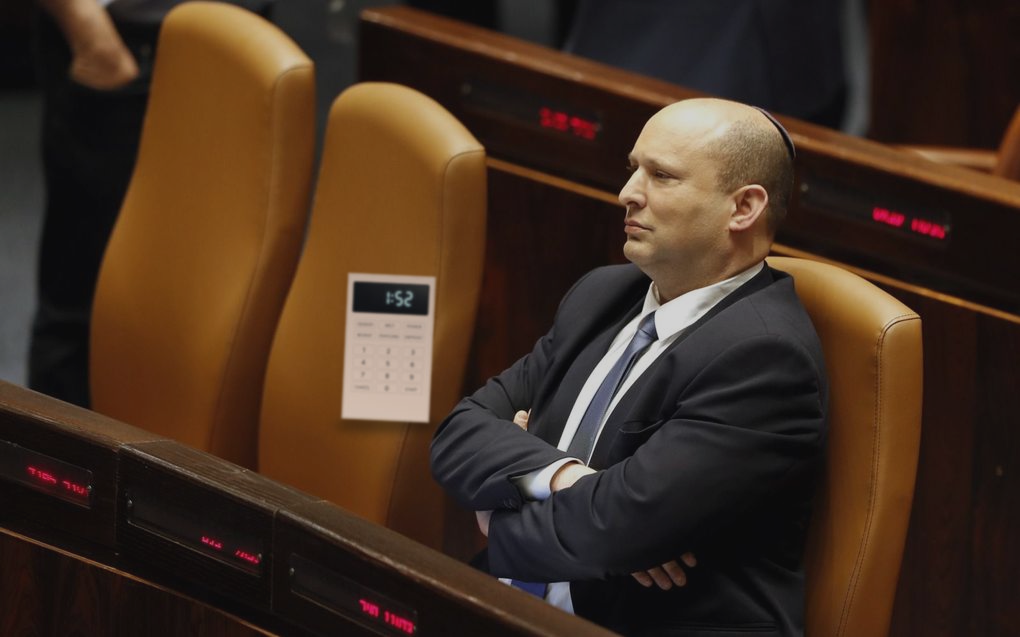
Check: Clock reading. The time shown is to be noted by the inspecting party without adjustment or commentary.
1:52
